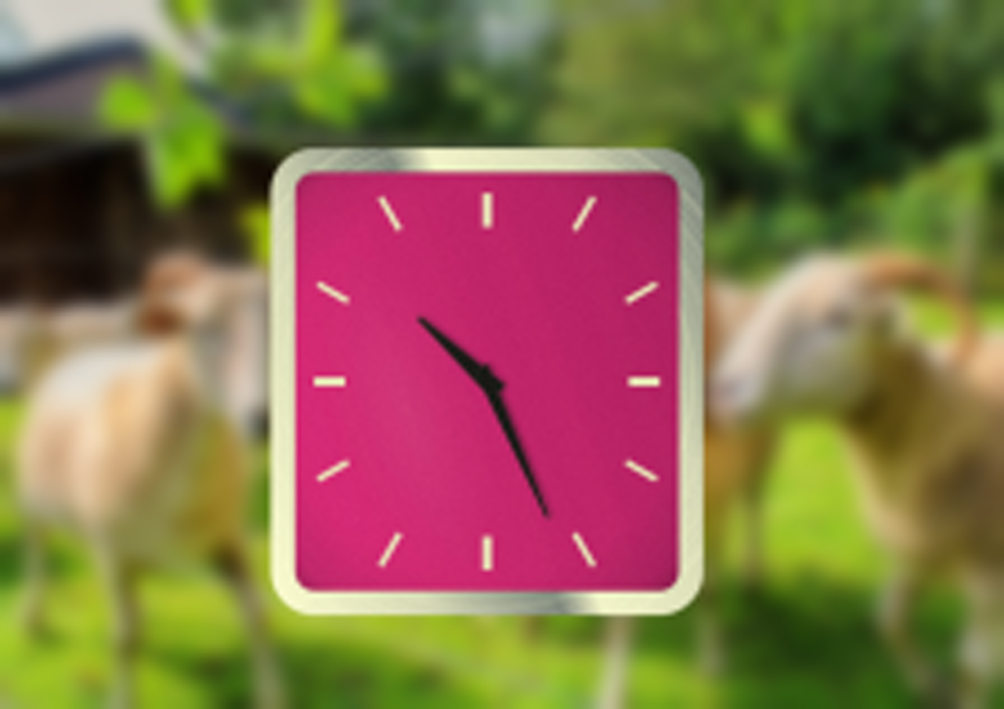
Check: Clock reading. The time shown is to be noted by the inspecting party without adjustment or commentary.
10:26
